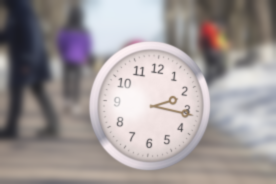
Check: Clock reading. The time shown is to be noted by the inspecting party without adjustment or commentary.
2:16
